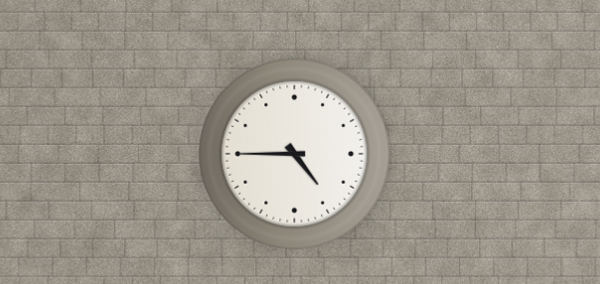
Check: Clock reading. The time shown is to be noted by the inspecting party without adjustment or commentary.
4:45
